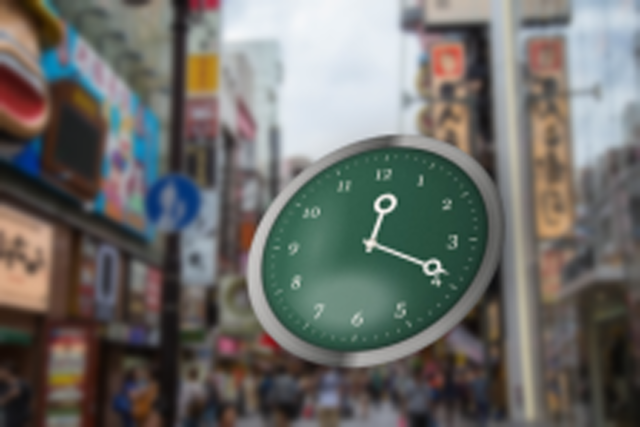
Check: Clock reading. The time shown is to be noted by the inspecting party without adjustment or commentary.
12:19
